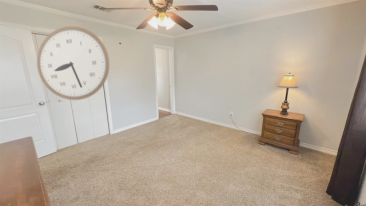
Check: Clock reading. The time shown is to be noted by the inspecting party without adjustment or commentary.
8:27
